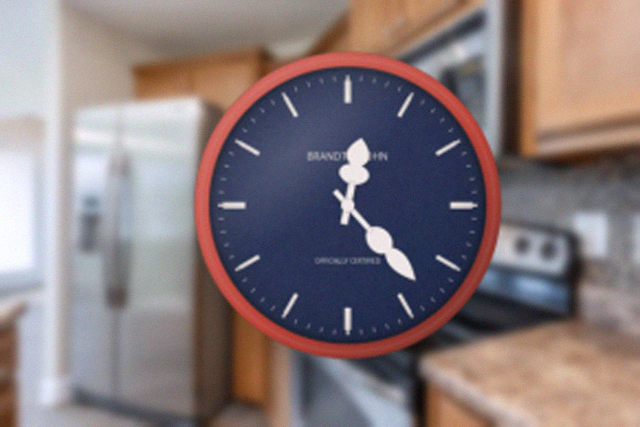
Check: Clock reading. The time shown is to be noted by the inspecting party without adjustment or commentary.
12:23
